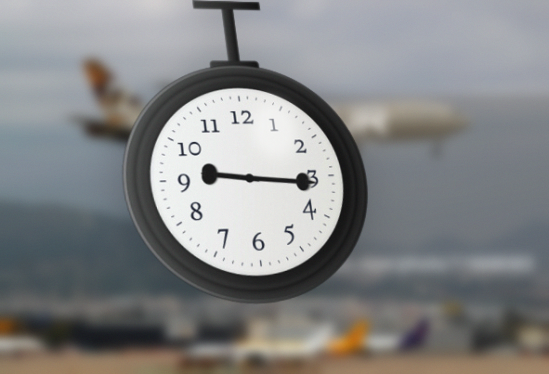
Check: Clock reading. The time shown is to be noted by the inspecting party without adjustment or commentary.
9:16
